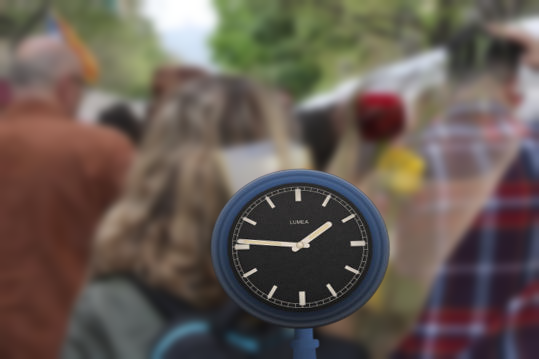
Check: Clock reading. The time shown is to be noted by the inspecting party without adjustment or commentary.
1:46
